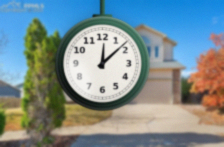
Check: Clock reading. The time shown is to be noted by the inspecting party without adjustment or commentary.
12:08
